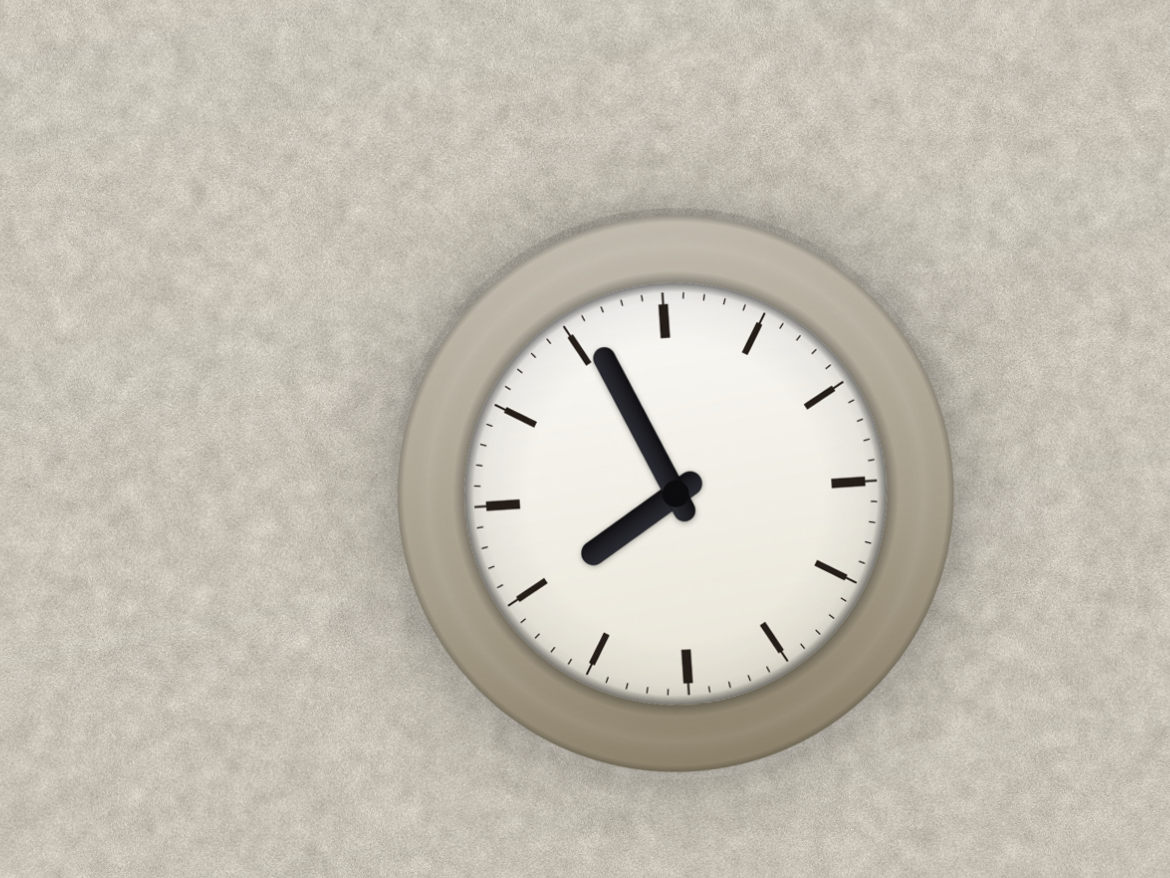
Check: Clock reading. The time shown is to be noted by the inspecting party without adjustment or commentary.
7:56
